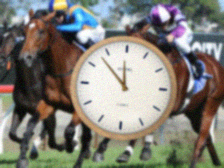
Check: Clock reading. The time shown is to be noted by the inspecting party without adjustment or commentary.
11:53
